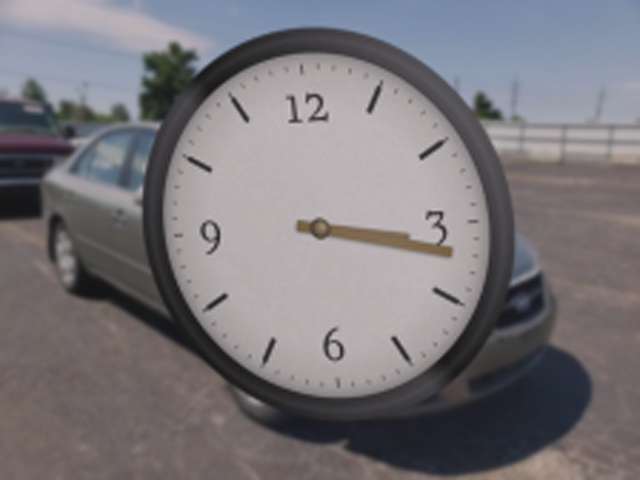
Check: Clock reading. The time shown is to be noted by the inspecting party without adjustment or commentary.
3:17
